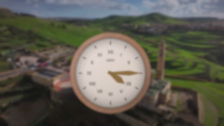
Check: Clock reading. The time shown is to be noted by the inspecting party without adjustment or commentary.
4:15
